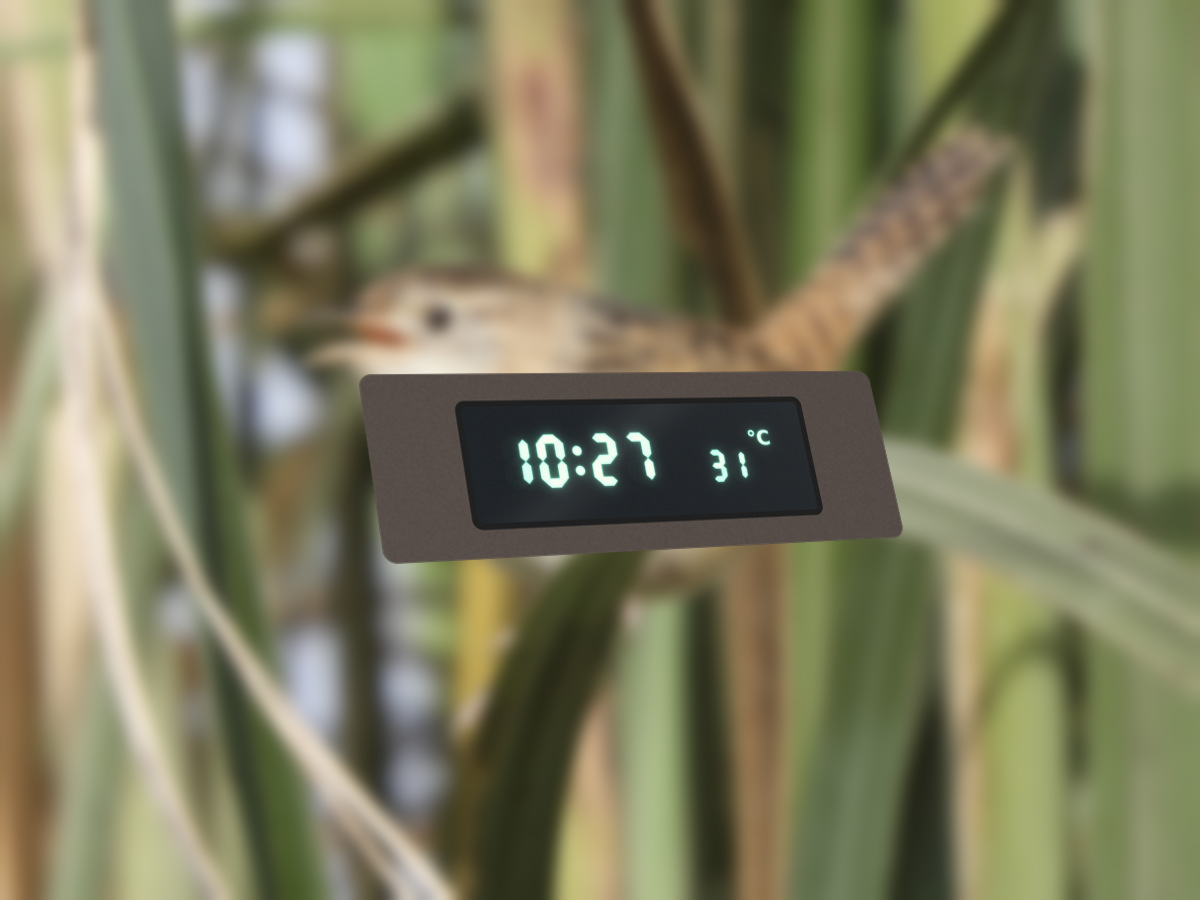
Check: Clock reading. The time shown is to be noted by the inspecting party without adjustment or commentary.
10:27
